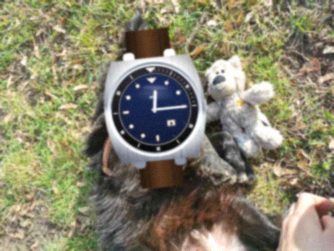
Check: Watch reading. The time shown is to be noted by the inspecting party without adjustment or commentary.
12:15
